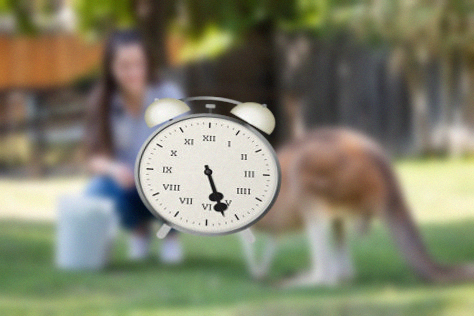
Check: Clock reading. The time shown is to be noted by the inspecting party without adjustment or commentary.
5:27
